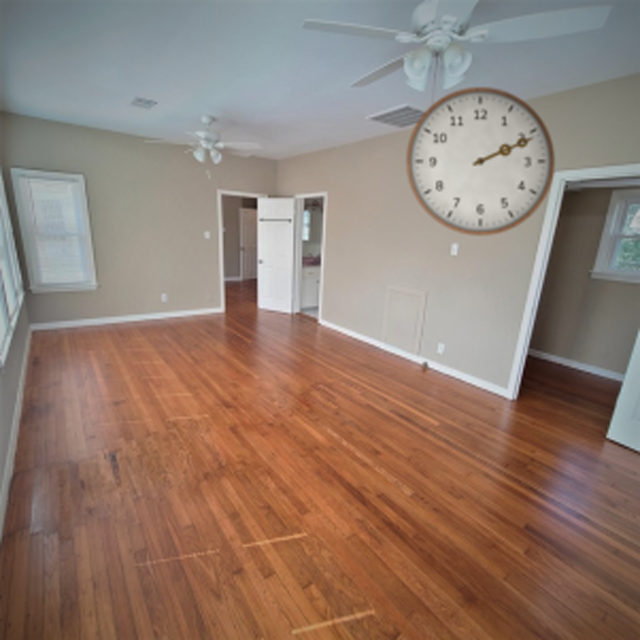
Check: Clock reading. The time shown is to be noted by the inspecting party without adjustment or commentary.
2:11
